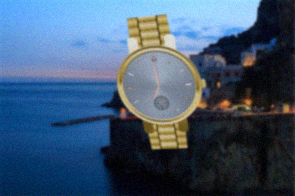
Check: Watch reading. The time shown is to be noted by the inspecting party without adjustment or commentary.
7:00
